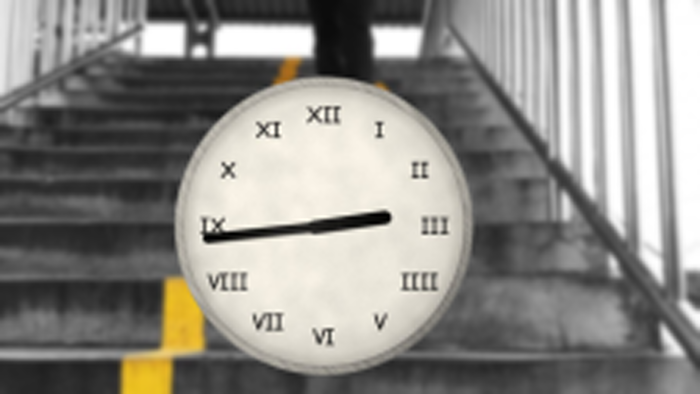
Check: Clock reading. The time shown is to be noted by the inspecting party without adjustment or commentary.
2:44
